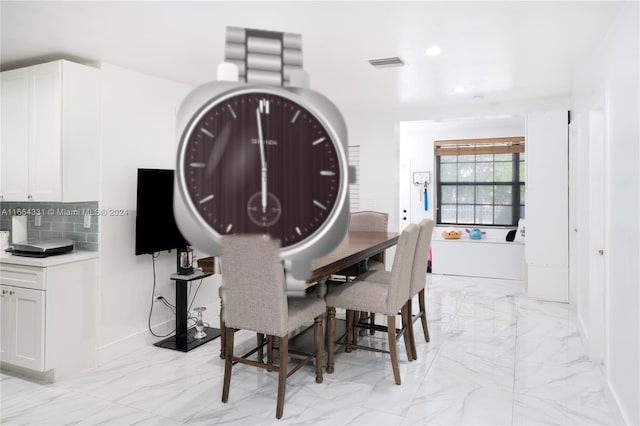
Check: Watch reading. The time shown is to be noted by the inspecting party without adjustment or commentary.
5:59
